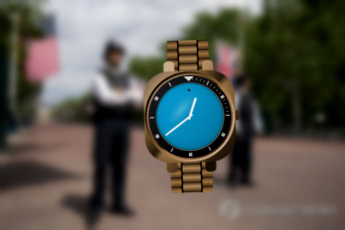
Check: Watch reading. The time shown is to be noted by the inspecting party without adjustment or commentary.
12:39
